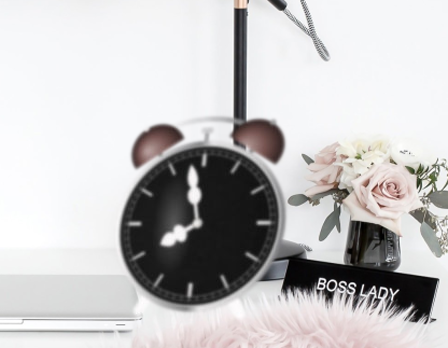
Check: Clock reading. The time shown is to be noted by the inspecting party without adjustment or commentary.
7:58
